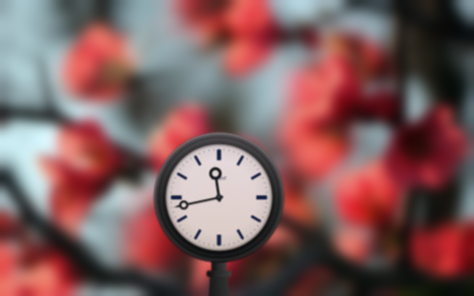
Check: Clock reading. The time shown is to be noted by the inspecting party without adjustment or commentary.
11:43
